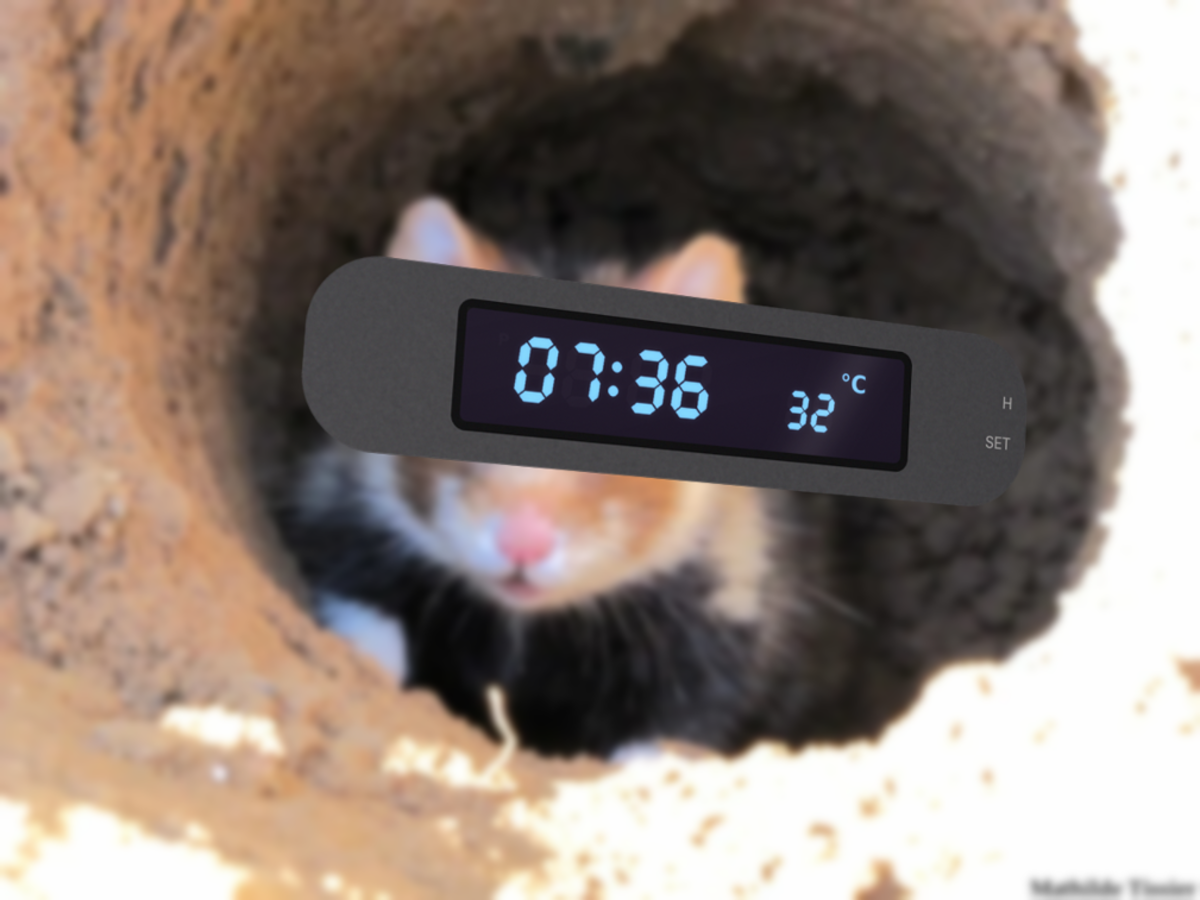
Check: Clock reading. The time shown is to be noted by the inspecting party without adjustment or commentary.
7:36
